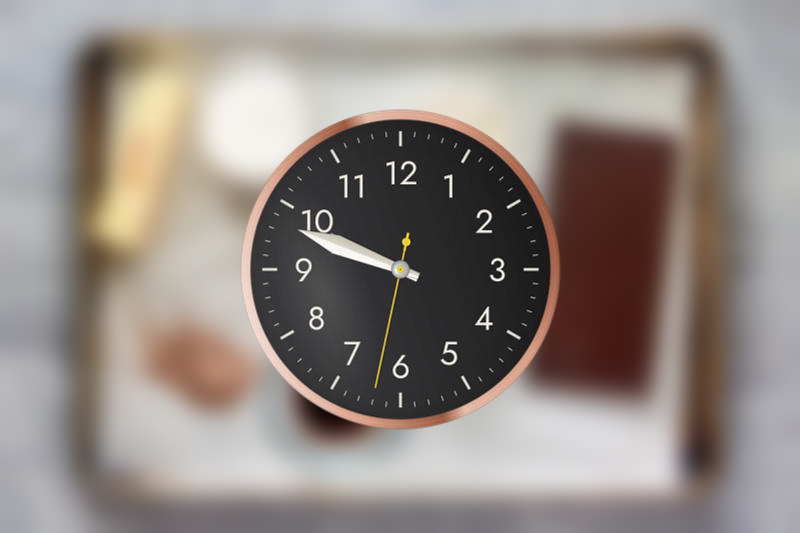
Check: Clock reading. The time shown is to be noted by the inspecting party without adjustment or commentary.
9:48:32
